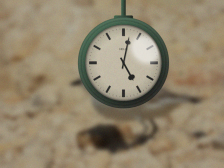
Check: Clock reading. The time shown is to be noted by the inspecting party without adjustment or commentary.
5:02
